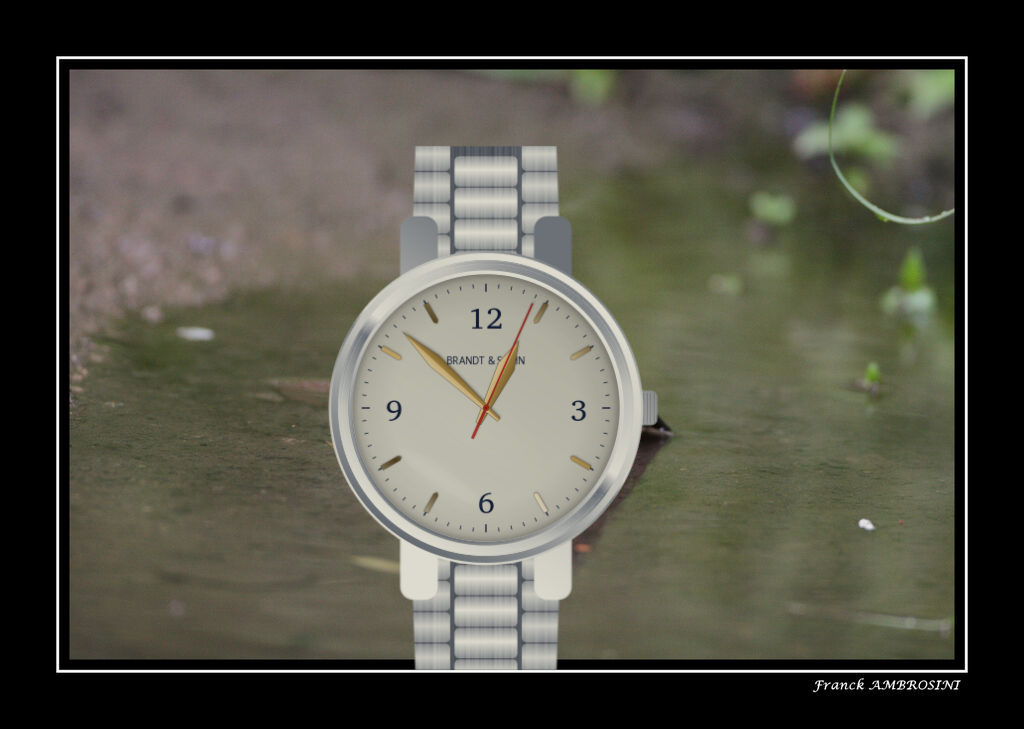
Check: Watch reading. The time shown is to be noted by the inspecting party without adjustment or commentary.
12:52:04
